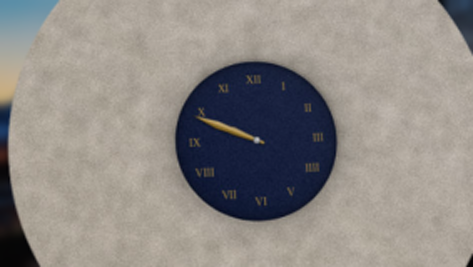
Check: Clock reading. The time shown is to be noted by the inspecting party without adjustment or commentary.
9:49
